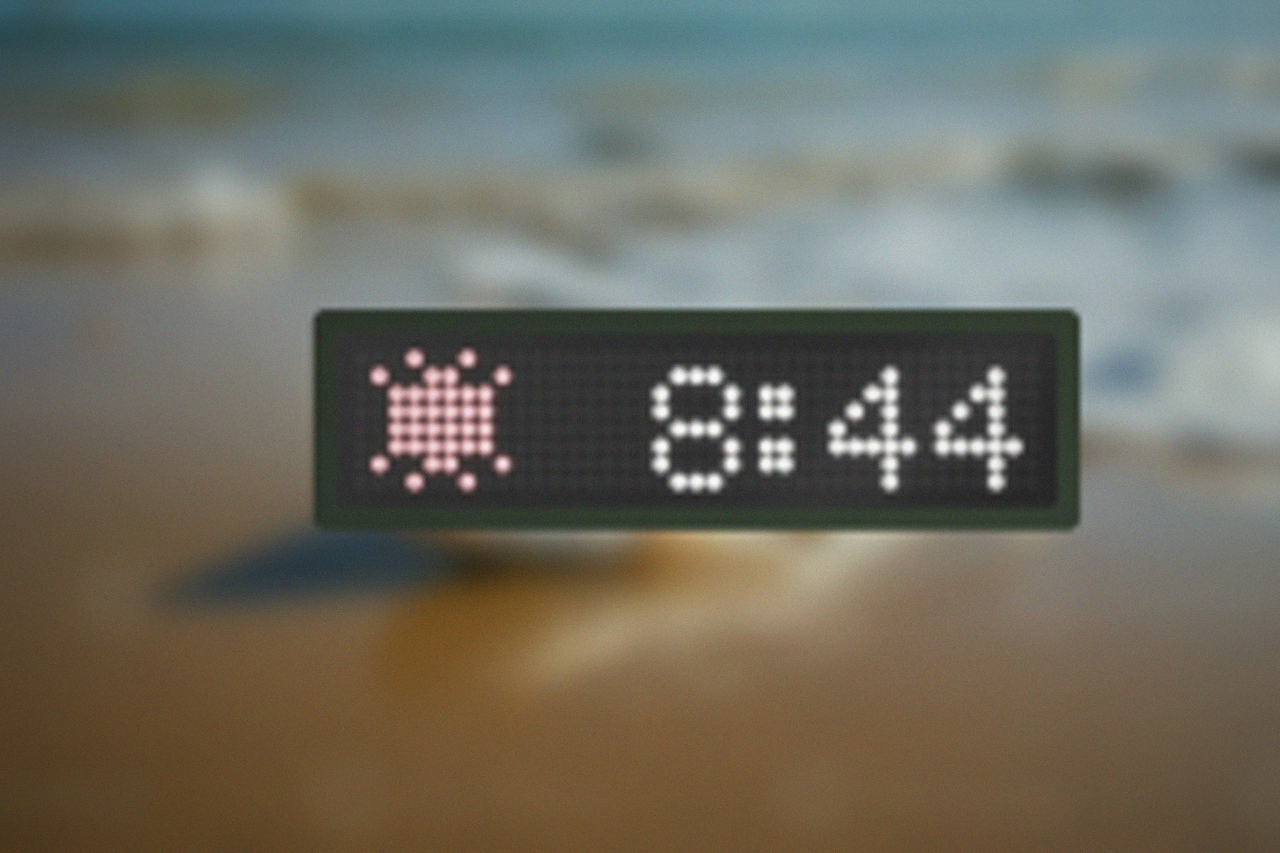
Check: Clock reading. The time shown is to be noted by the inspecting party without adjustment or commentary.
8:44
